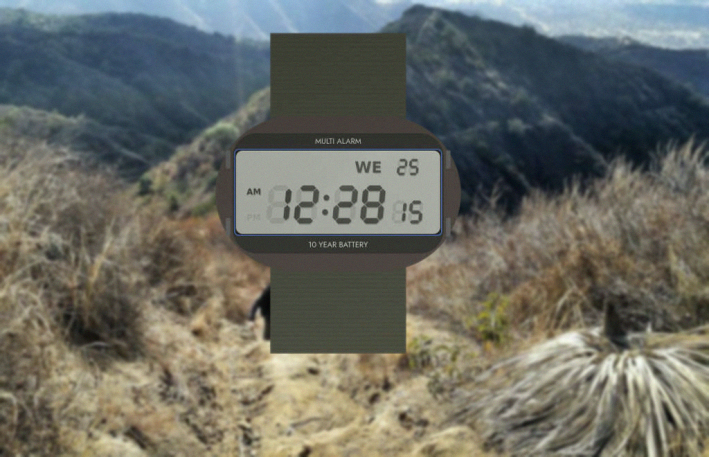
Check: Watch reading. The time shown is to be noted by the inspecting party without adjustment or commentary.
12:28:15
